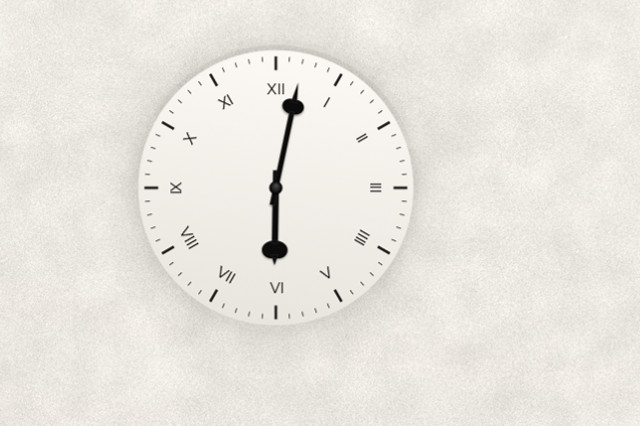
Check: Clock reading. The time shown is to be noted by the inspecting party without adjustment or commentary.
6:02
